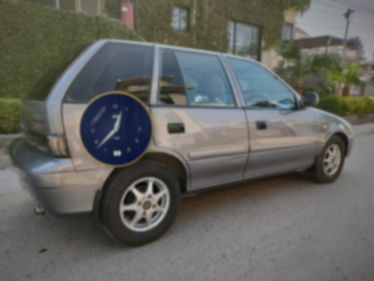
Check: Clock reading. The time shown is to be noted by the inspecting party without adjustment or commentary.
12:38
